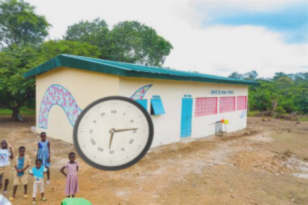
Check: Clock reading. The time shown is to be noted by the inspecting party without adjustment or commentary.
6:14
